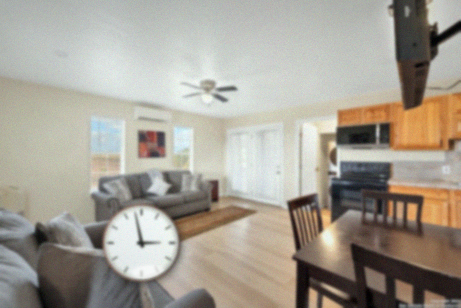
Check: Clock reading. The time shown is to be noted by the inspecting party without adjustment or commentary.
2:58
